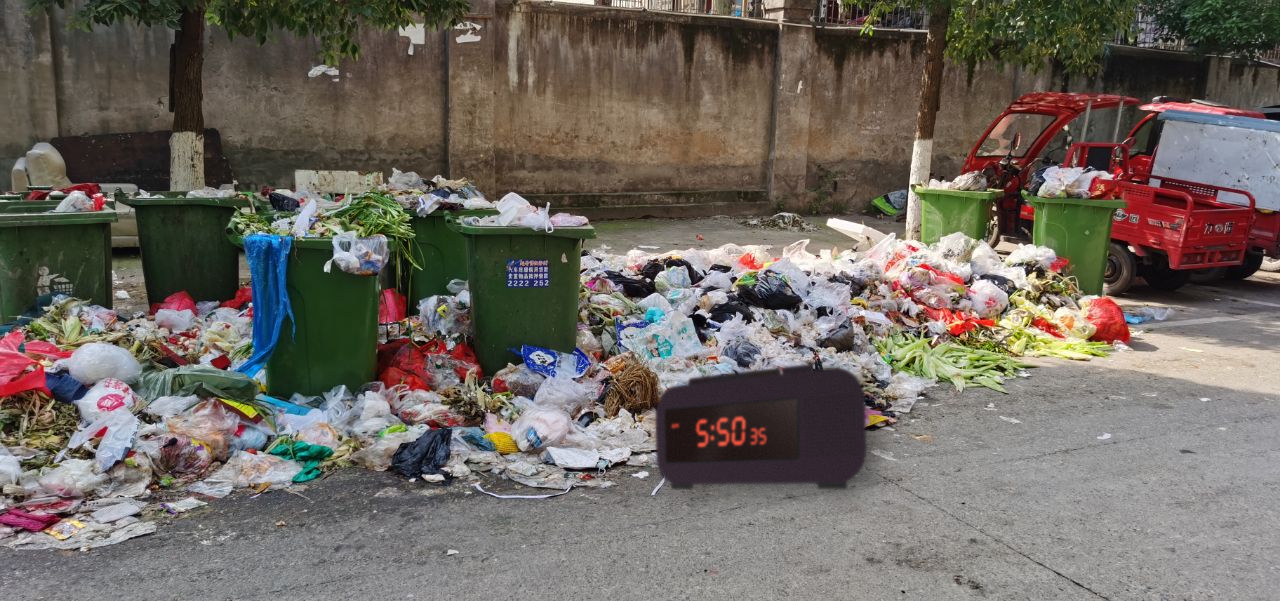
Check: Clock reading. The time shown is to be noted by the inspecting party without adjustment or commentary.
5:50:35
